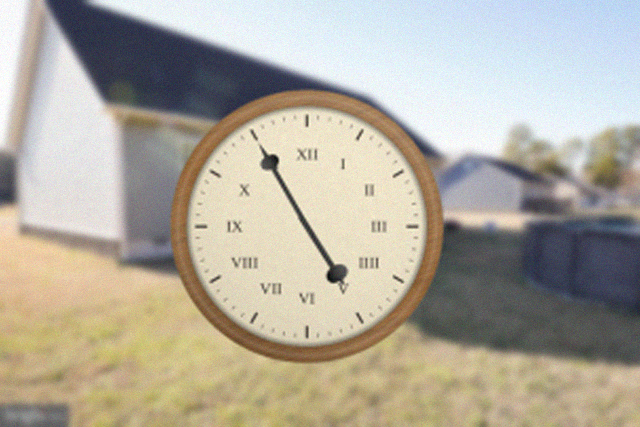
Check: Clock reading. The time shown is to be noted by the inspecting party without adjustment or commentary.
4:55
